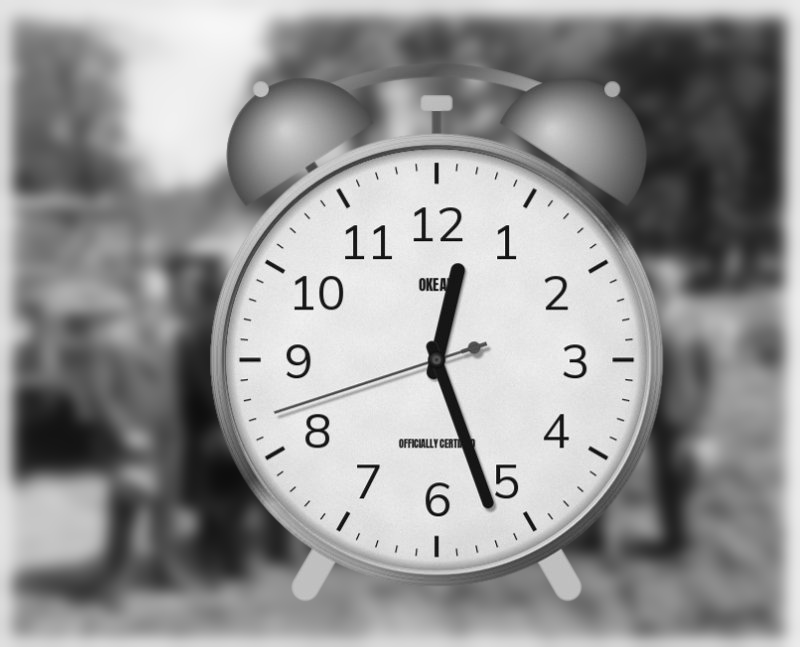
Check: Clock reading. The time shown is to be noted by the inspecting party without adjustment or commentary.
12:26:42
